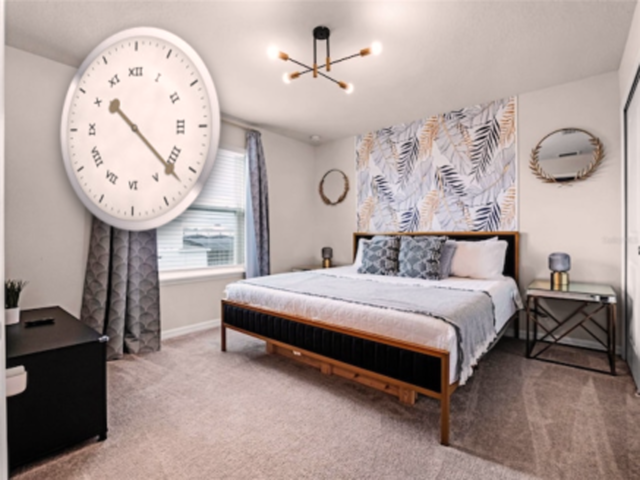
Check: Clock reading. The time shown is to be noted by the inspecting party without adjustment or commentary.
10:22
